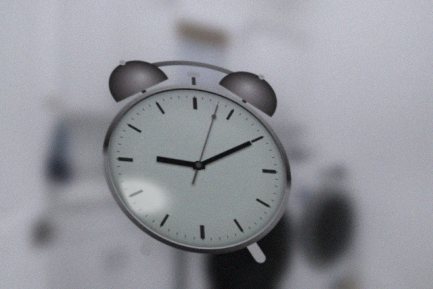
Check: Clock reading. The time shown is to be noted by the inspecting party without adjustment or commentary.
9:10:03
